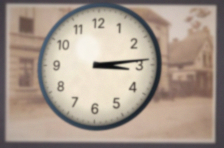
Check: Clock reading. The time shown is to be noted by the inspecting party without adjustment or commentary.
3:14
